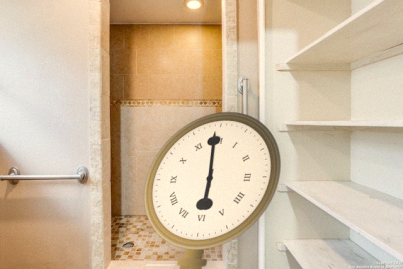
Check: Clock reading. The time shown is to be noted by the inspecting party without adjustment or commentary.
5:59
